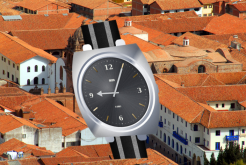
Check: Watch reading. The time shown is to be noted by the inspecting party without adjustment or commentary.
9:05
